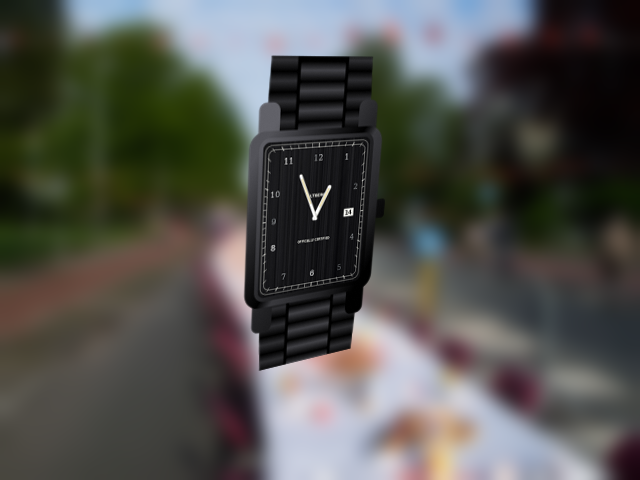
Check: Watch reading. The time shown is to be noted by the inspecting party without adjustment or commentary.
12:56
